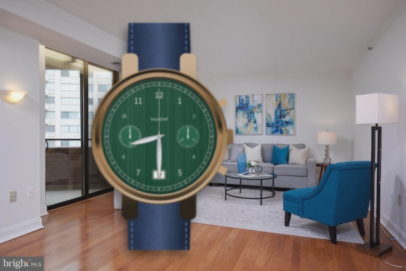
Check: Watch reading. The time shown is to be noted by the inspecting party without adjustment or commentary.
8:30
